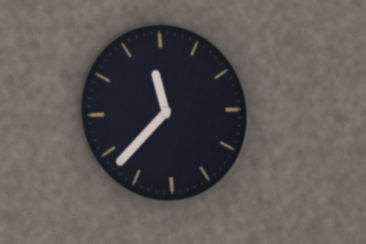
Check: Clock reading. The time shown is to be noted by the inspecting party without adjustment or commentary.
11:38
